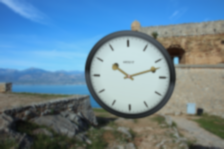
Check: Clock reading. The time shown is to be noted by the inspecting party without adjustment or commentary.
10:12
